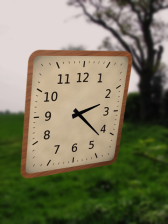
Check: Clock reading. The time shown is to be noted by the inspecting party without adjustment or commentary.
2:22
